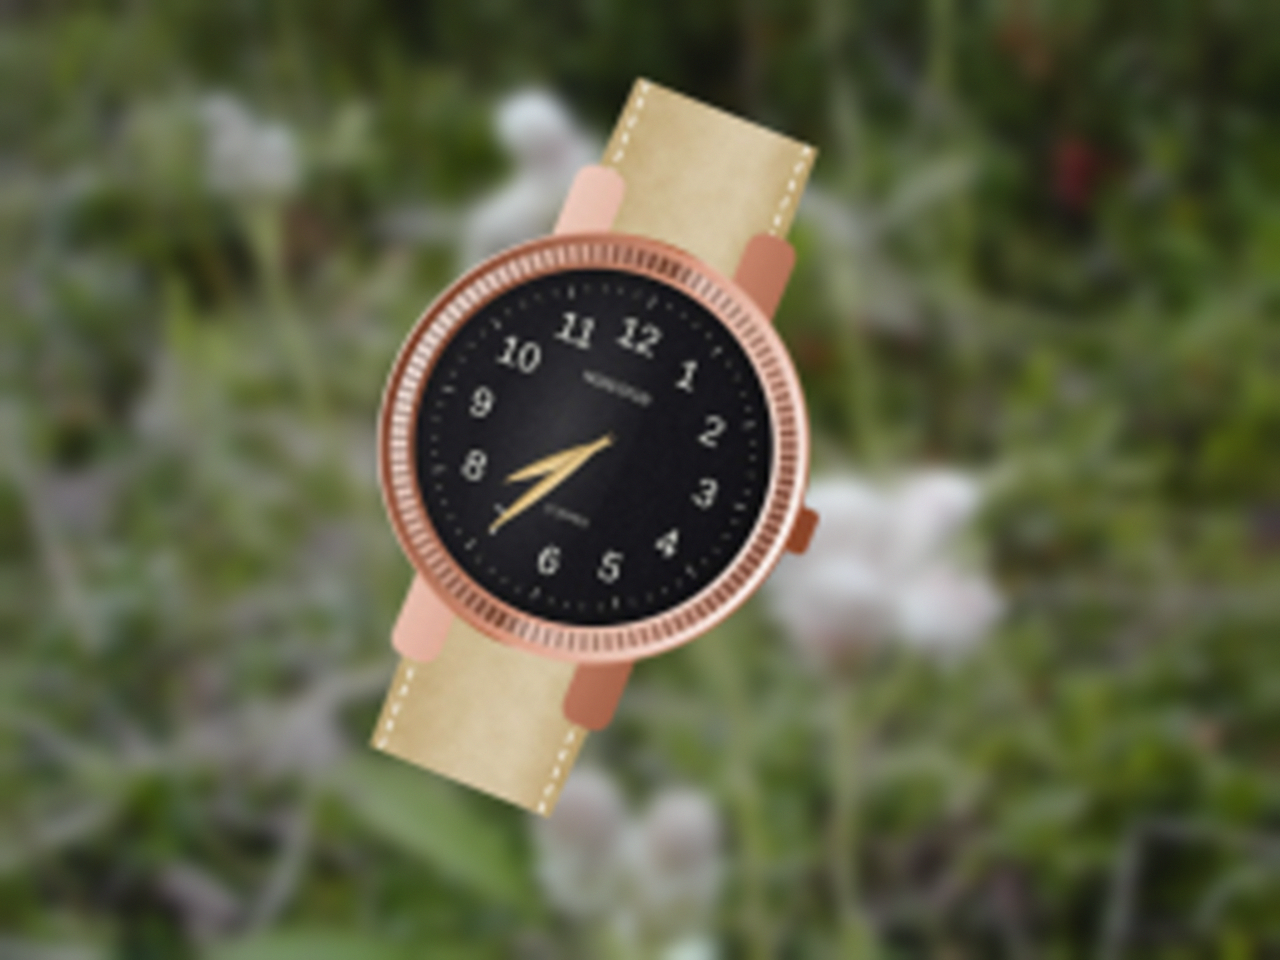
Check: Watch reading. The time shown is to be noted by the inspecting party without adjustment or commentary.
7:35
